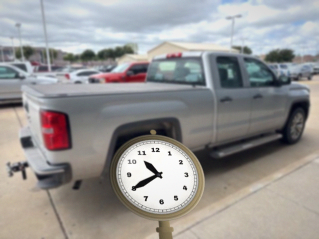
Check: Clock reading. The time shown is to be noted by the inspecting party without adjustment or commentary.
10:40
